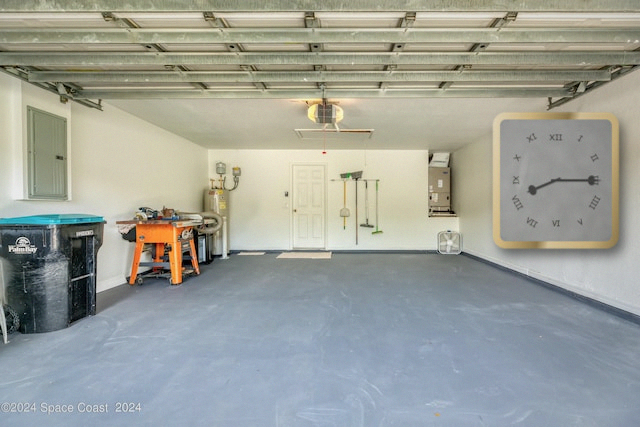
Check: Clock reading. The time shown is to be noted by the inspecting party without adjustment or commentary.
8:15
